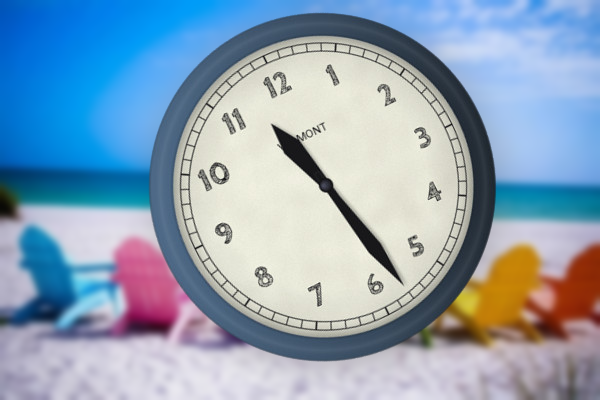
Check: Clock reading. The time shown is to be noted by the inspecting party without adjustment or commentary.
11:28
